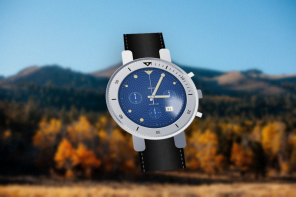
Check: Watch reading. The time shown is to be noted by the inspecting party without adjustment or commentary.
3:05
